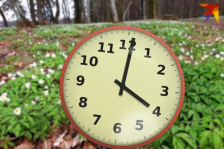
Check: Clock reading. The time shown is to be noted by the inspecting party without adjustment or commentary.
4:01
